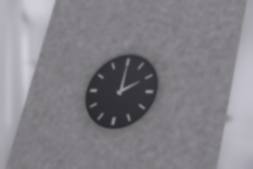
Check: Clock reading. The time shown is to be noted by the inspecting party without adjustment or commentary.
2:00
